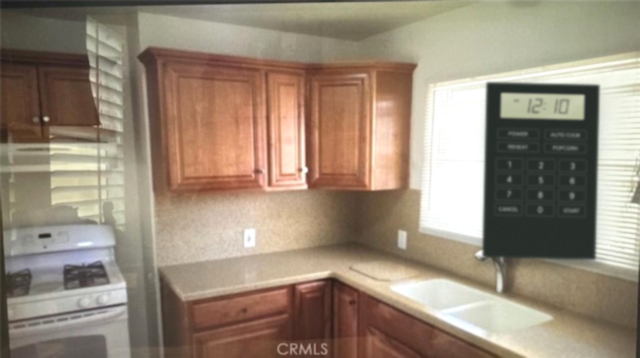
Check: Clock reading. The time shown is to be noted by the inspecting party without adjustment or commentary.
12:10
